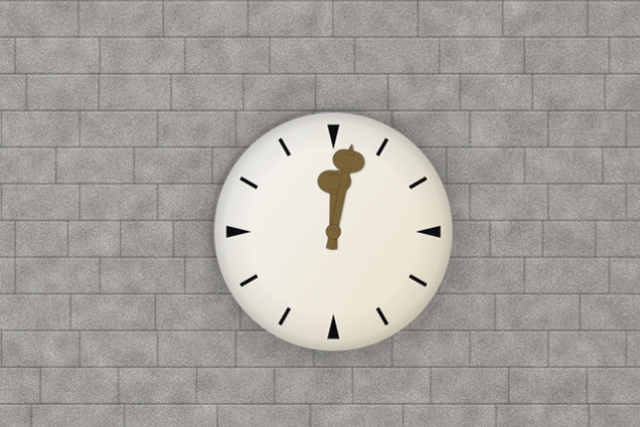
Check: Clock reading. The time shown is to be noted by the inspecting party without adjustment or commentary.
12:02
